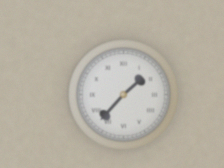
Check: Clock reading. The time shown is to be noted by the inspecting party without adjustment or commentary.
1:37
